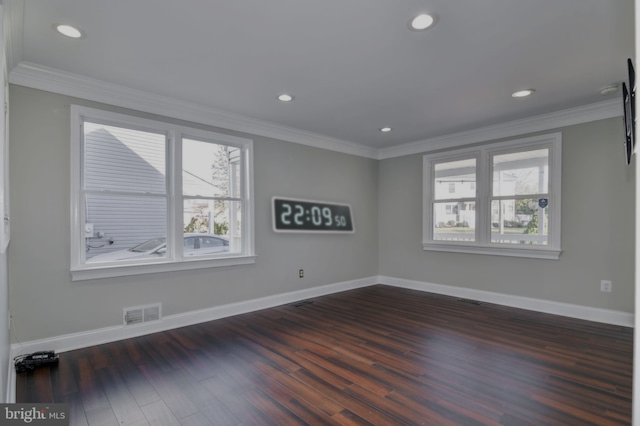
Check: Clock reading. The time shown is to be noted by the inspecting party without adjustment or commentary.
22:09
